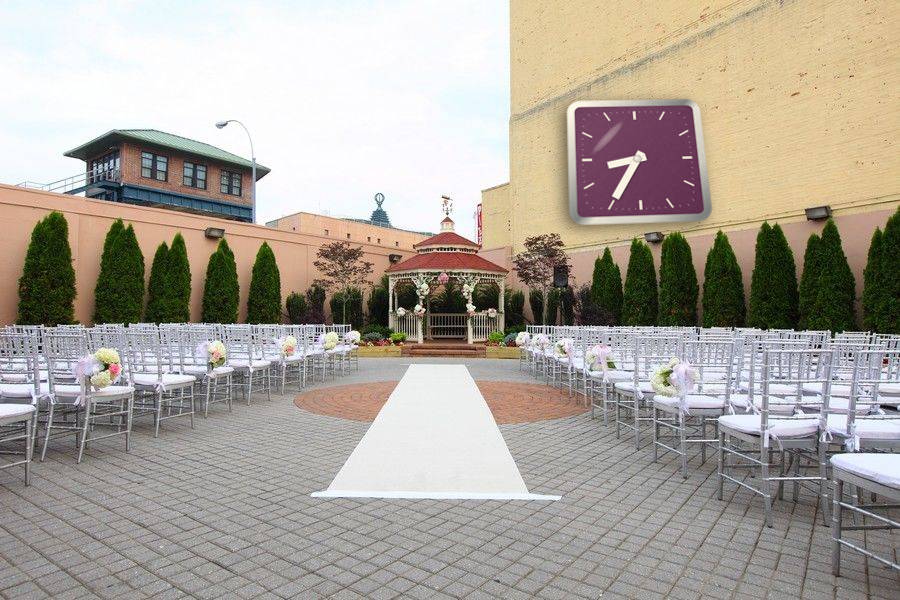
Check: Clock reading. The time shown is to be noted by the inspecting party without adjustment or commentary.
8:35
